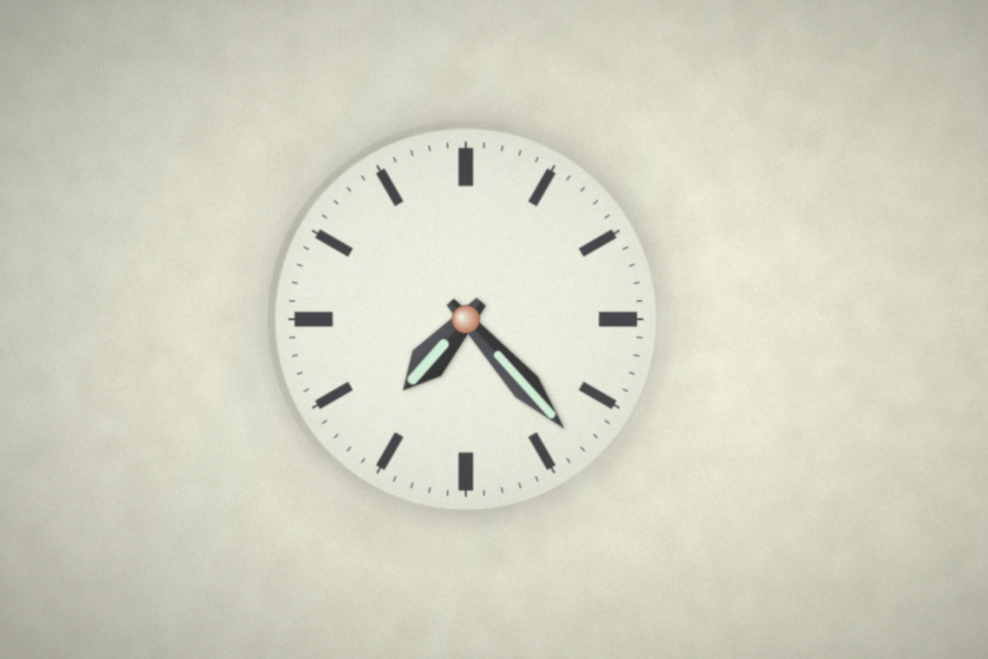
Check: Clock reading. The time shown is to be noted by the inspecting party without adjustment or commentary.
7:23
